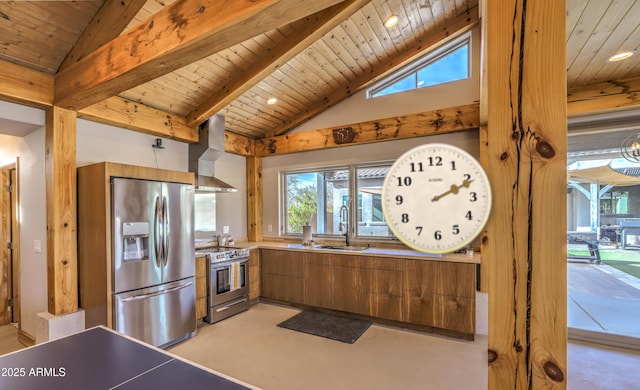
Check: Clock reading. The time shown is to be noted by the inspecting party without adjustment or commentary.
2:11
